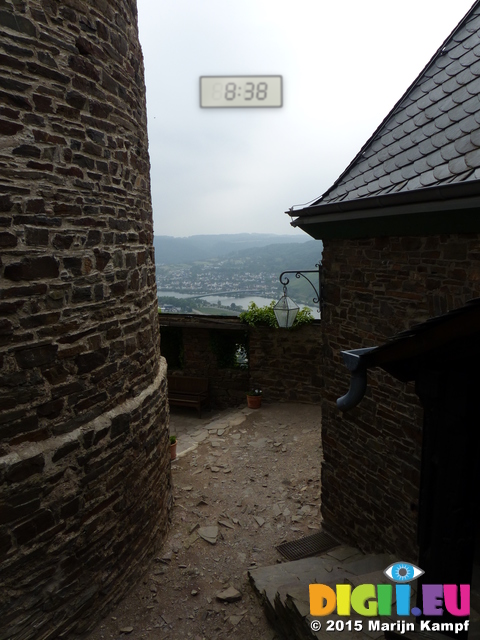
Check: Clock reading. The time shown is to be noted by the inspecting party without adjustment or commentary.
8:38
